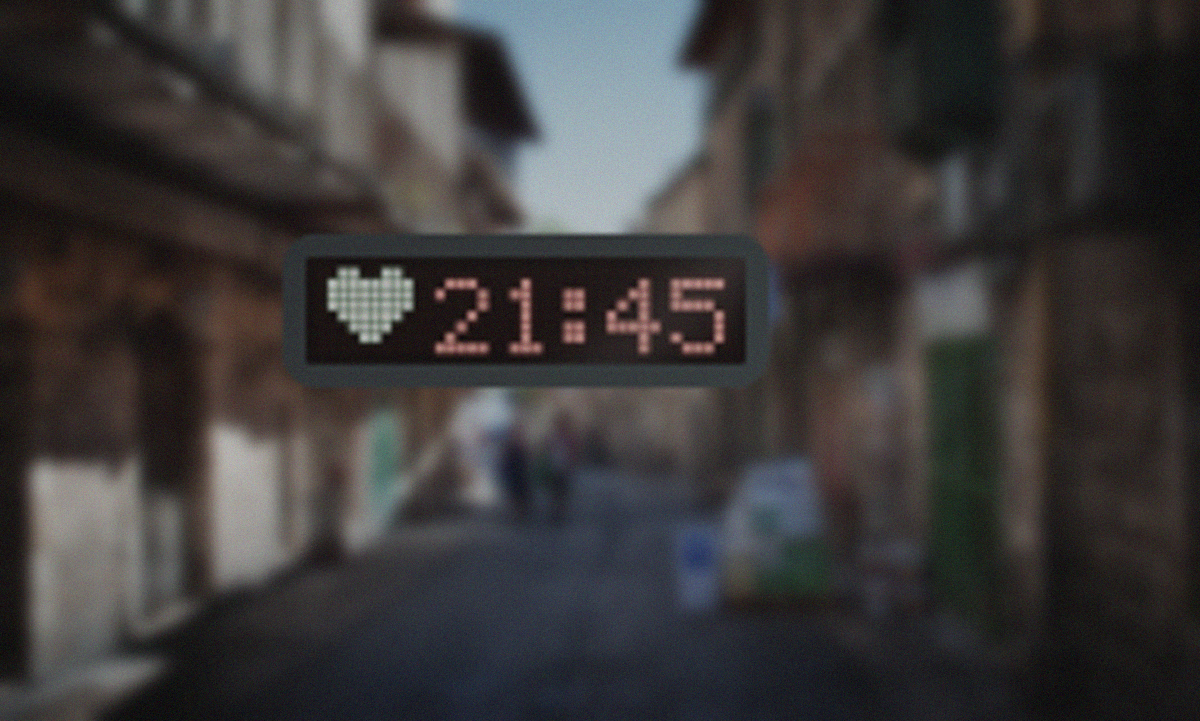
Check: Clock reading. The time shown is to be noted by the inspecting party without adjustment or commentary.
21:45
